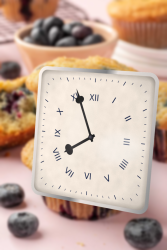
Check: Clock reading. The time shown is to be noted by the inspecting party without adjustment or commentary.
7:56
